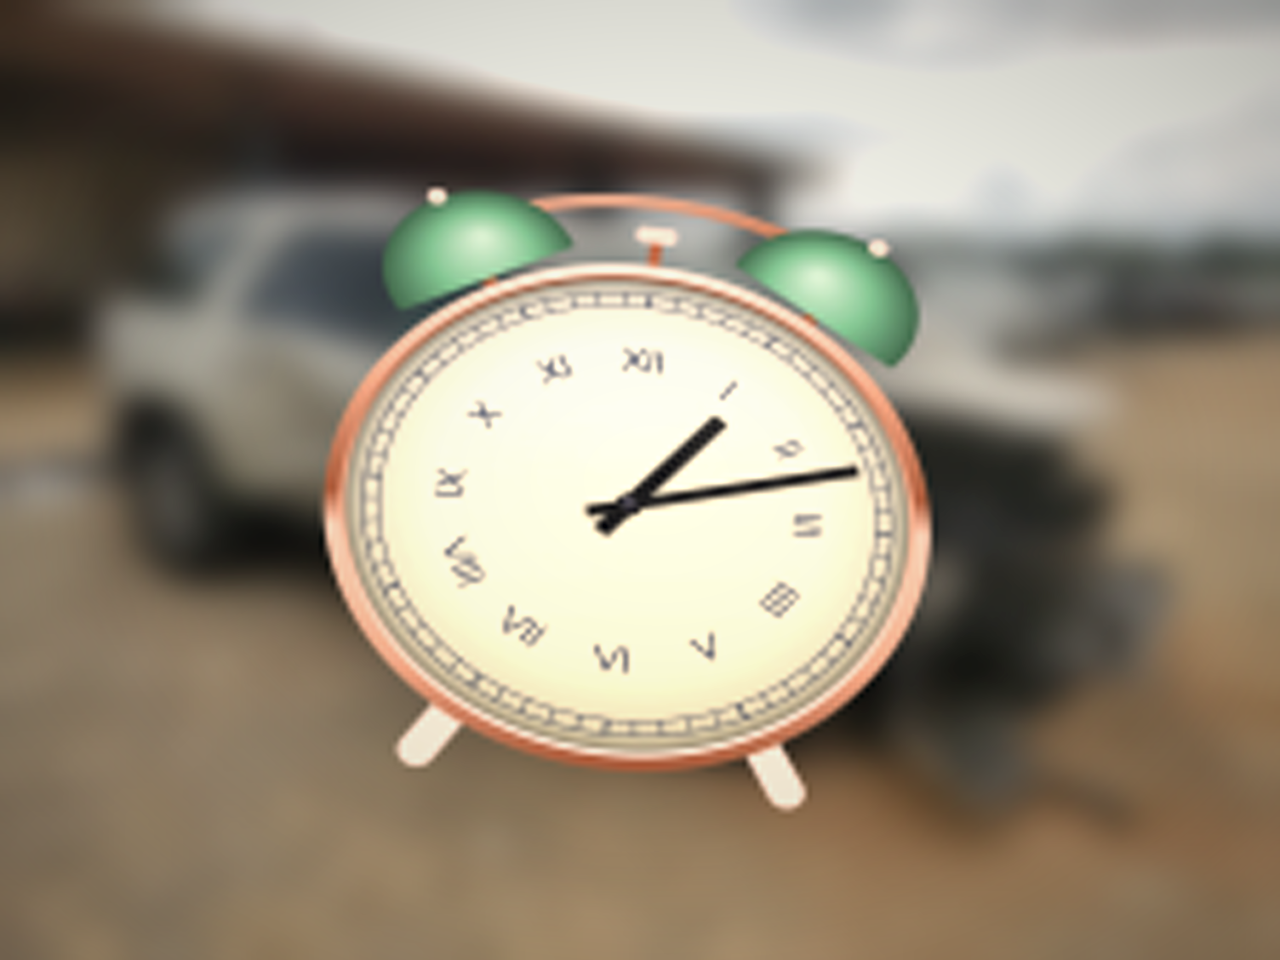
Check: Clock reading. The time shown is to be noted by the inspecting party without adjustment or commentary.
1:12
